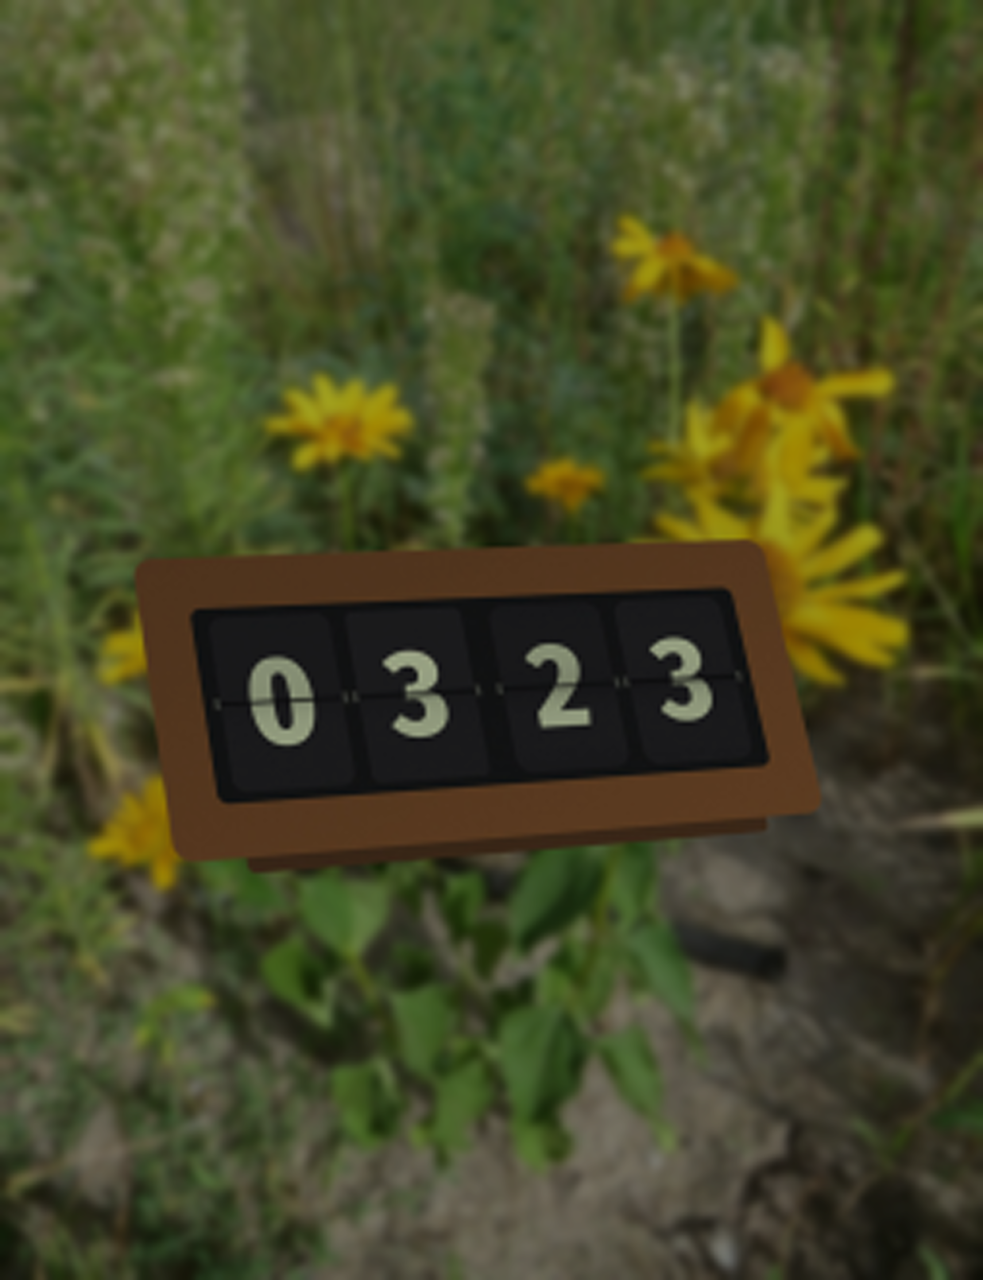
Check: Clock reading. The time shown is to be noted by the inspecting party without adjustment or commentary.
3:23
